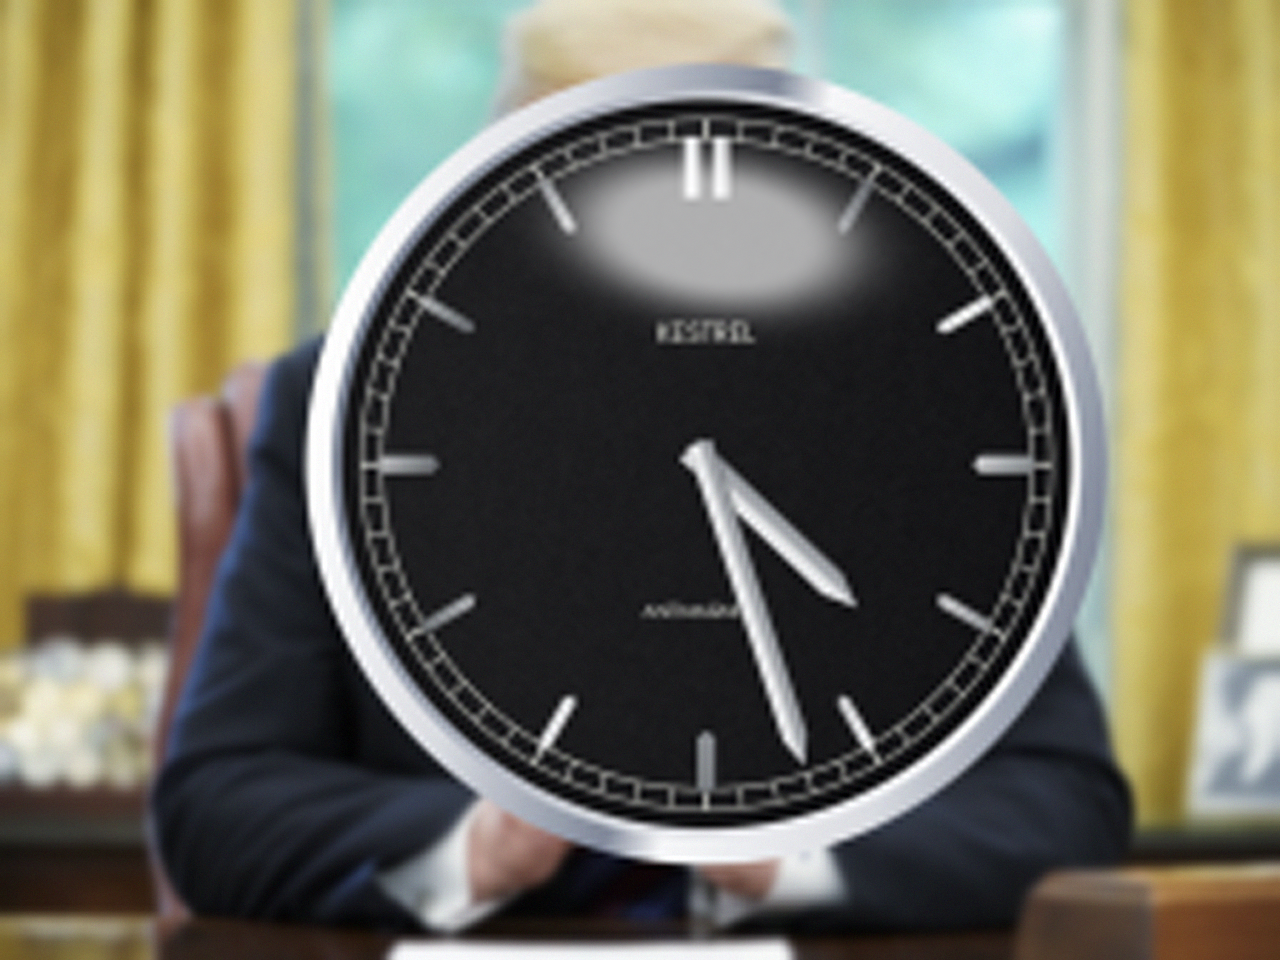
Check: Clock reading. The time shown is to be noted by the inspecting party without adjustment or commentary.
4:27
